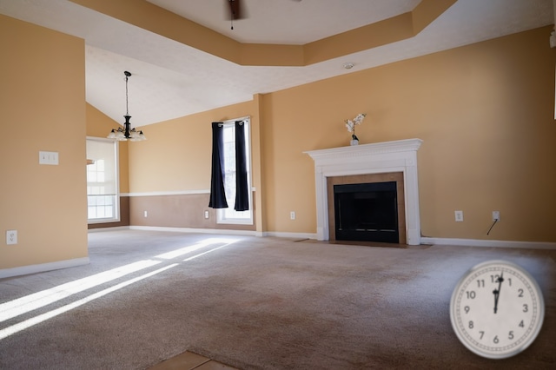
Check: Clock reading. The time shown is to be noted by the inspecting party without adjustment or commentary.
12:02
